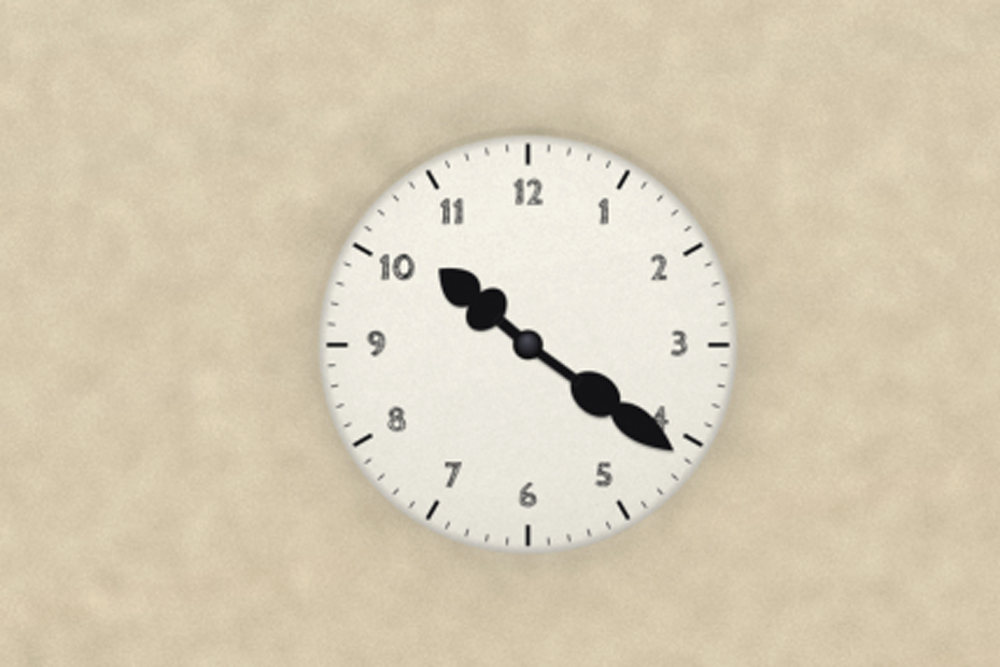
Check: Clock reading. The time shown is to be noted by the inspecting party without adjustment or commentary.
10:21
